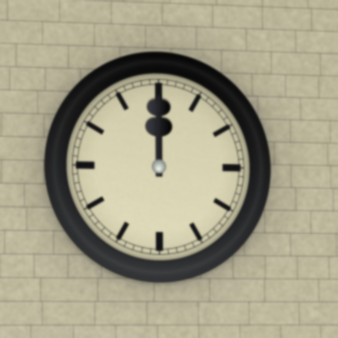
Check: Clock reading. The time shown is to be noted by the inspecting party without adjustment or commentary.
12:00
